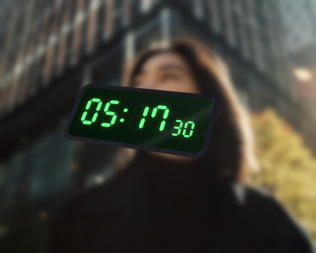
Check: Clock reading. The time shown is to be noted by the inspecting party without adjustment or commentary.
5:17:30
